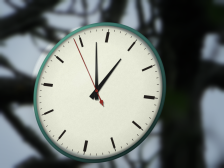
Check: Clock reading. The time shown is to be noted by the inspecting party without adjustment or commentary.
12:57:54
